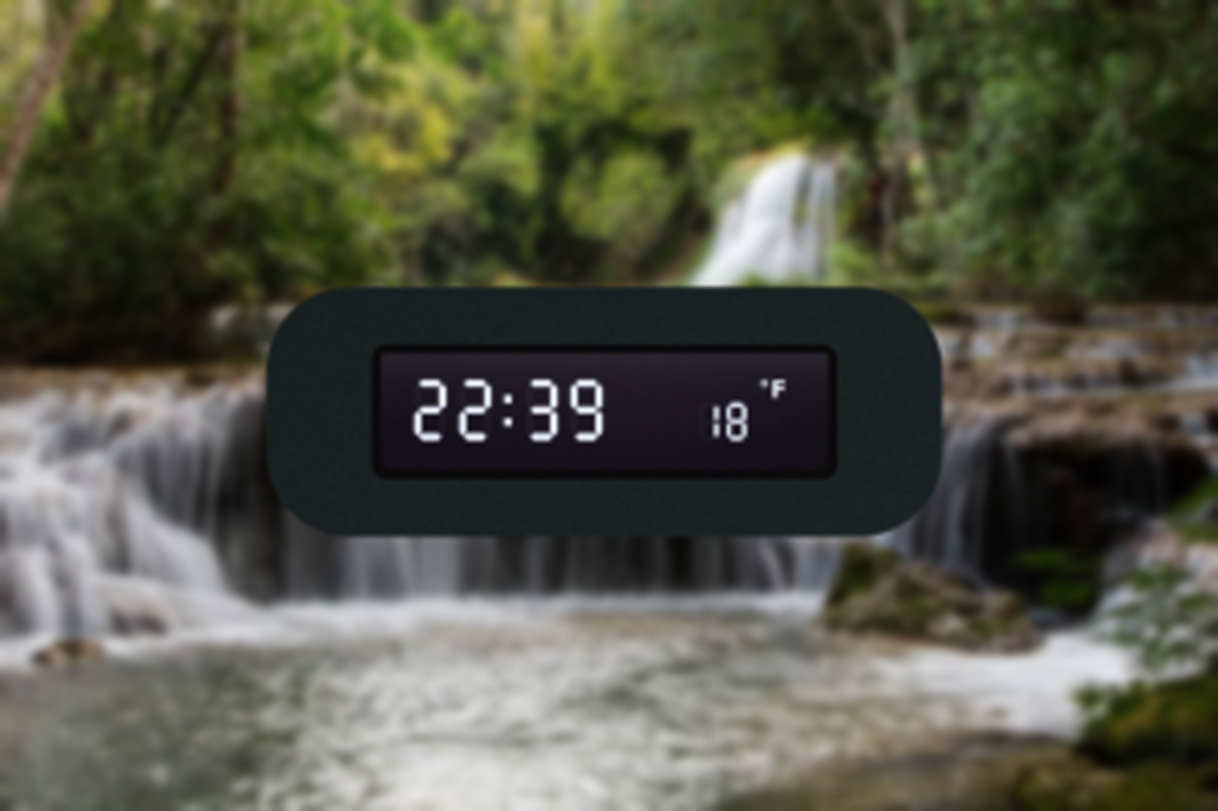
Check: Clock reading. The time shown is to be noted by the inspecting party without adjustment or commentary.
22:39
